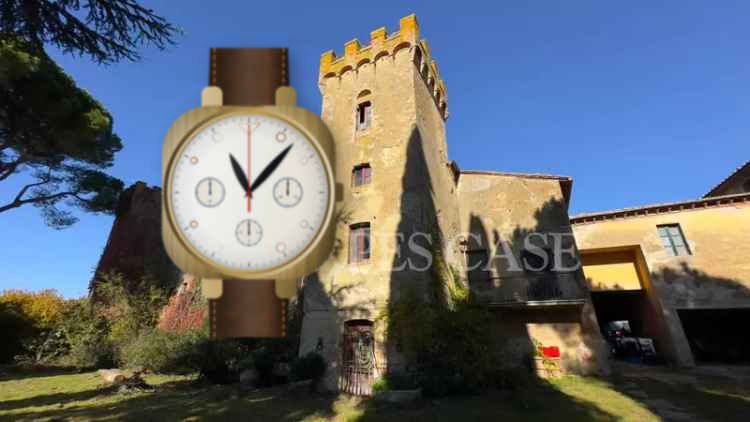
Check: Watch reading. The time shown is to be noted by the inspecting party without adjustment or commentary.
11:07
